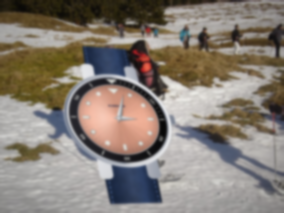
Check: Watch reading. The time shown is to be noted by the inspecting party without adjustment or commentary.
3:03
